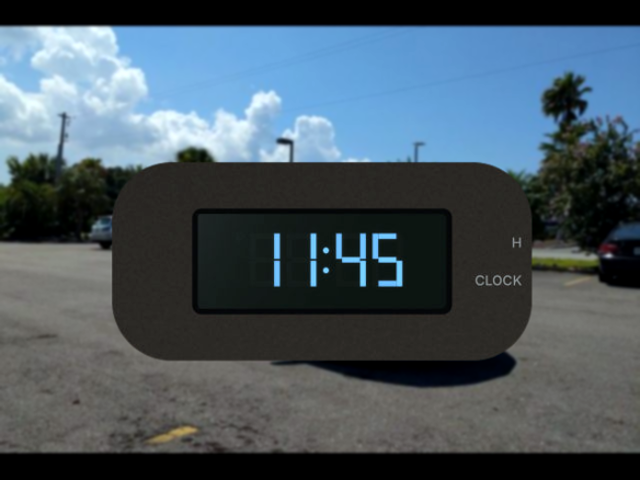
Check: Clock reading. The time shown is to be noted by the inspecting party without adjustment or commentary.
11:45
